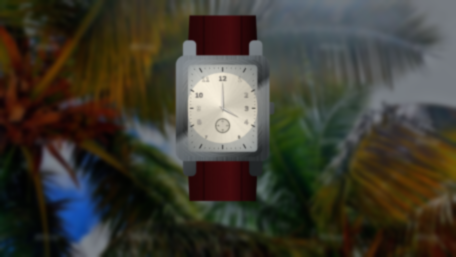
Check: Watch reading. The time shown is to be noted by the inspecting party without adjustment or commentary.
4:00
